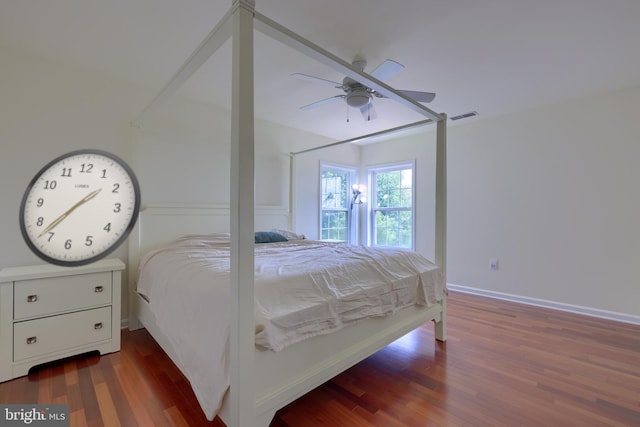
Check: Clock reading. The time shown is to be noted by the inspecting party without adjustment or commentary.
1:37
